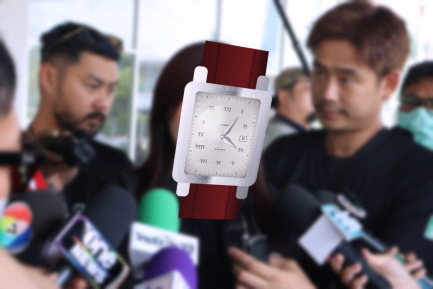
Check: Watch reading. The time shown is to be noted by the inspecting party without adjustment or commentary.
4:05
